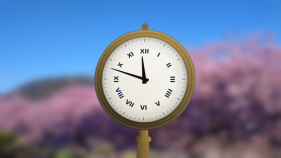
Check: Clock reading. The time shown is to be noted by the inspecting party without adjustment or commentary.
11:48
